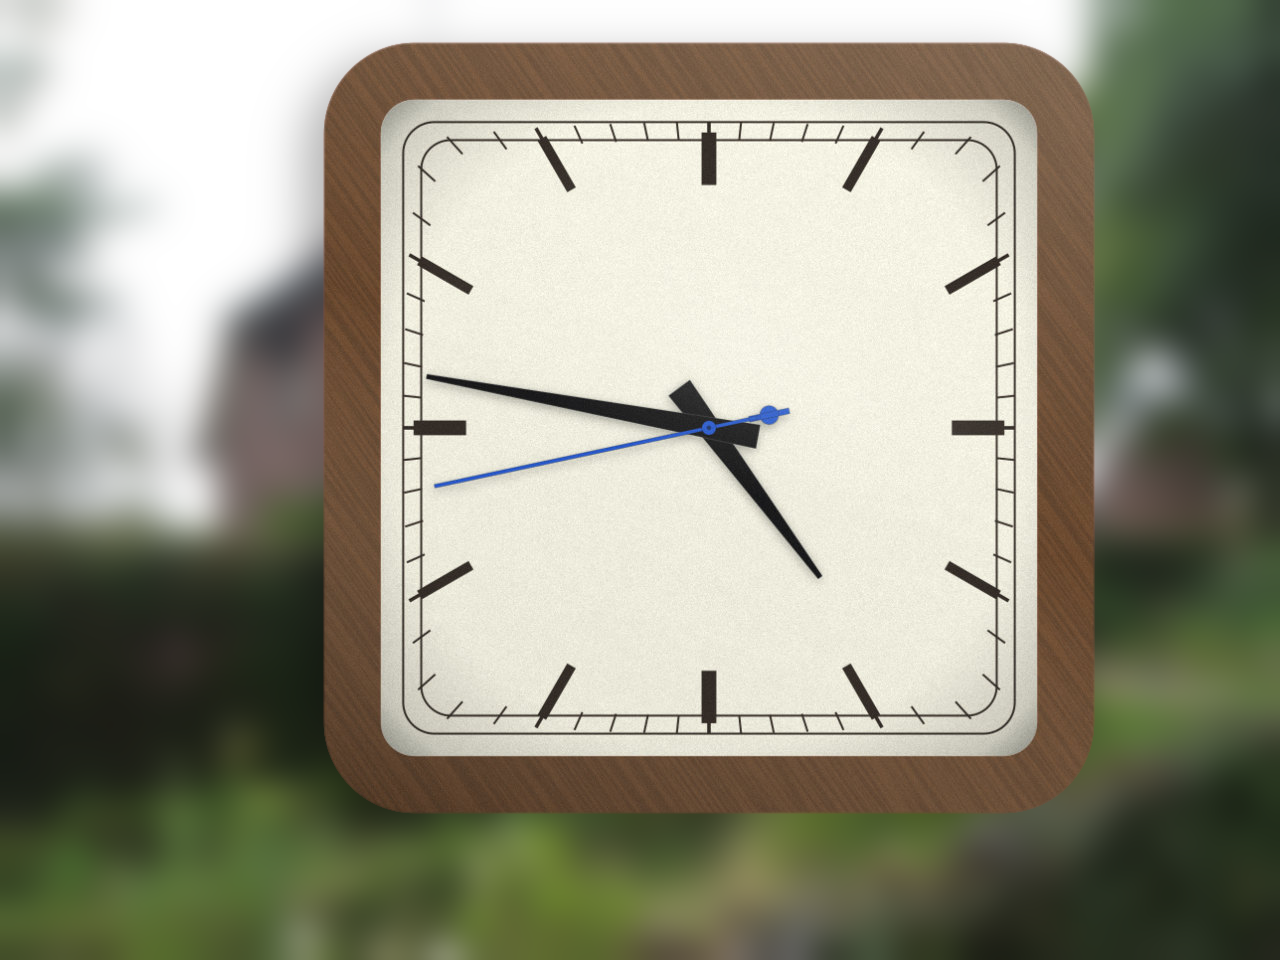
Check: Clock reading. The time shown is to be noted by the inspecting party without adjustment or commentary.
4:46:43
